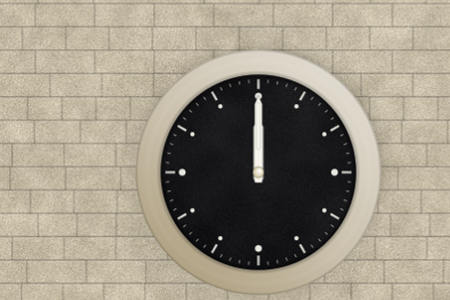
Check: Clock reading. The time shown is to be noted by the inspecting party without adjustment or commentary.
12:00
